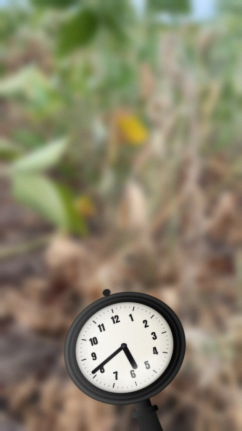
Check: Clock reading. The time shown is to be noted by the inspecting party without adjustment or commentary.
5:41
